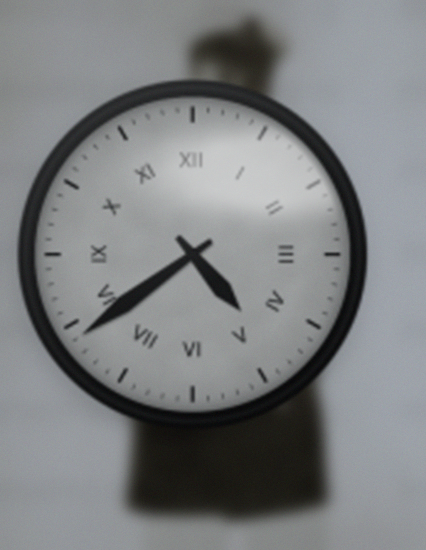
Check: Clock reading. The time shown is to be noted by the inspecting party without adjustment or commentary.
4:39
